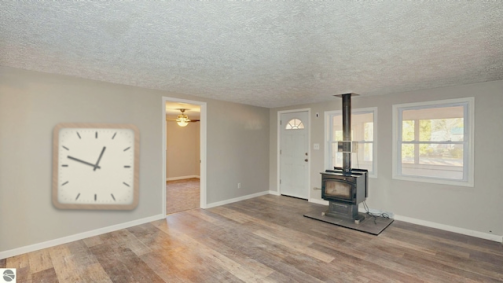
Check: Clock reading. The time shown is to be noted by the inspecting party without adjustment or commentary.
12:48
